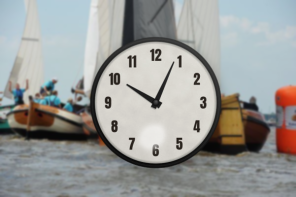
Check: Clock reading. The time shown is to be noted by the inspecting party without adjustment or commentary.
10:04
